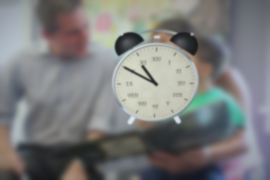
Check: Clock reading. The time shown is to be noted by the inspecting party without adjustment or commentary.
10:50
